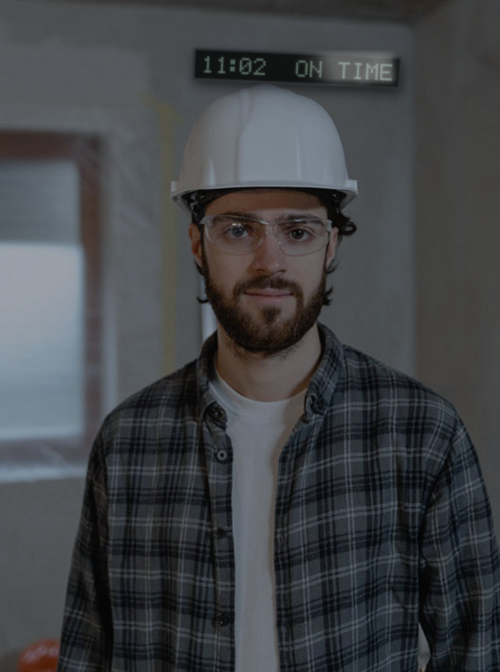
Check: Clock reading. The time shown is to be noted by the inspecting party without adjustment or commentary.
11:02
